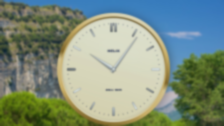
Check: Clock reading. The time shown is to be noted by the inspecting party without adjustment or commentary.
10:06
